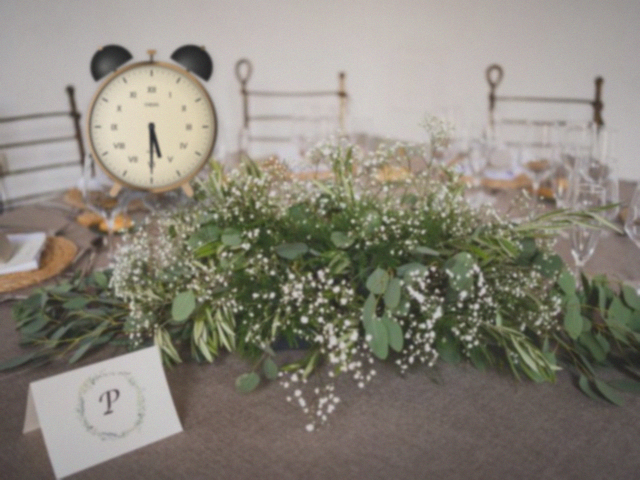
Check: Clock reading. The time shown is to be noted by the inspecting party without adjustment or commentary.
5:30
